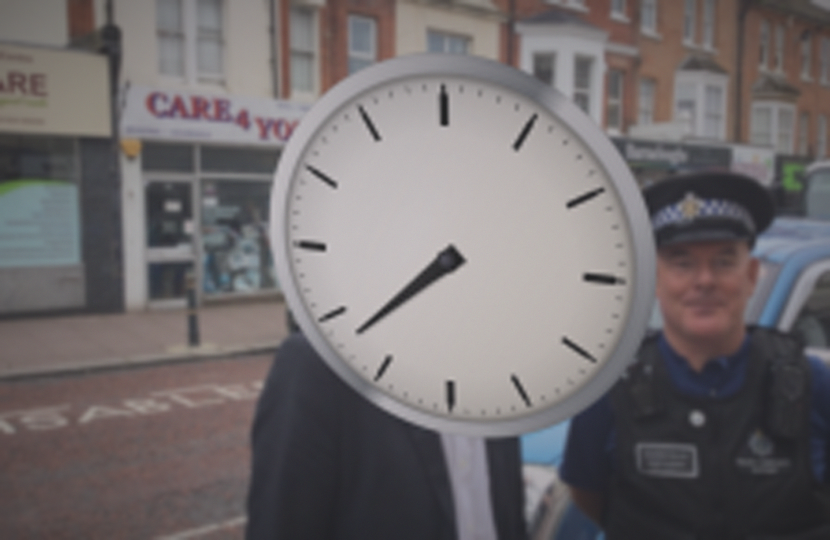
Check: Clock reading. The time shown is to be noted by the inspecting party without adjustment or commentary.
7:38
